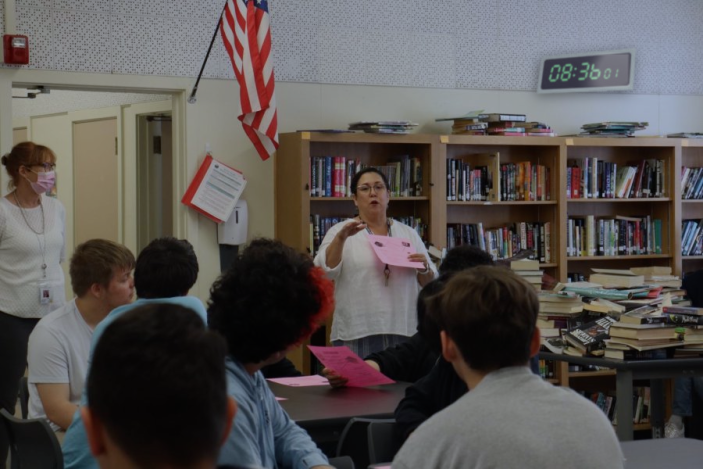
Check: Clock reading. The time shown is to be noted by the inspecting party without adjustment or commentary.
8:36:01
